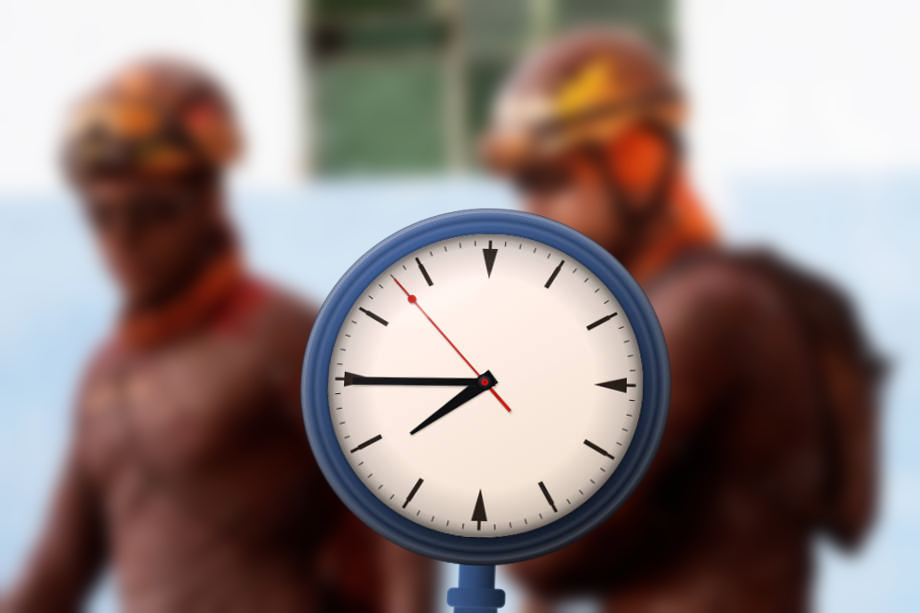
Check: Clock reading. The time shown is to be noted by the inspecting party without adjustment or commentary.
7:44:53
